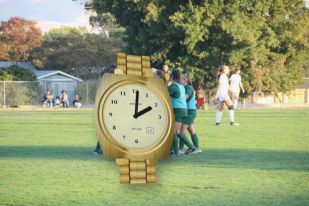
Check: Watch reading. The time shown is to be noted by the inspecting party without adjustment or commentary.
2:01
